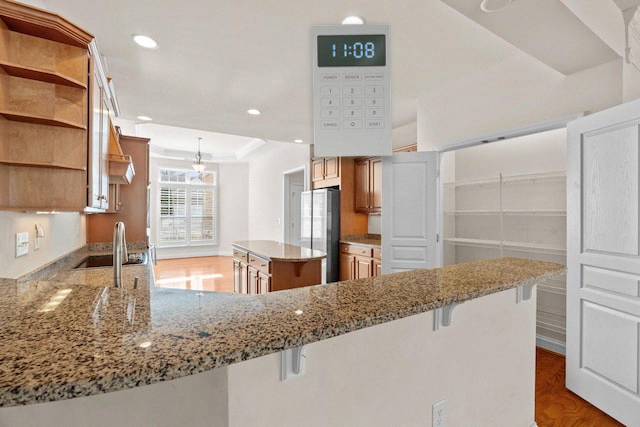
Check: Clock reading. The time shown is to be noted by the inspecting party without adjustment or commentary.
11:08
